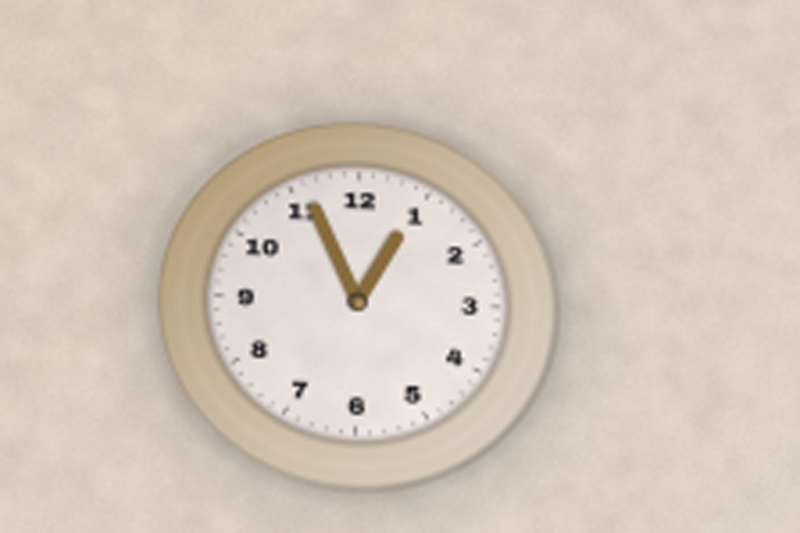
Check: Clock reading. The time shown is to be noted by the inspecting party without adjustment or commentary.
12:56
